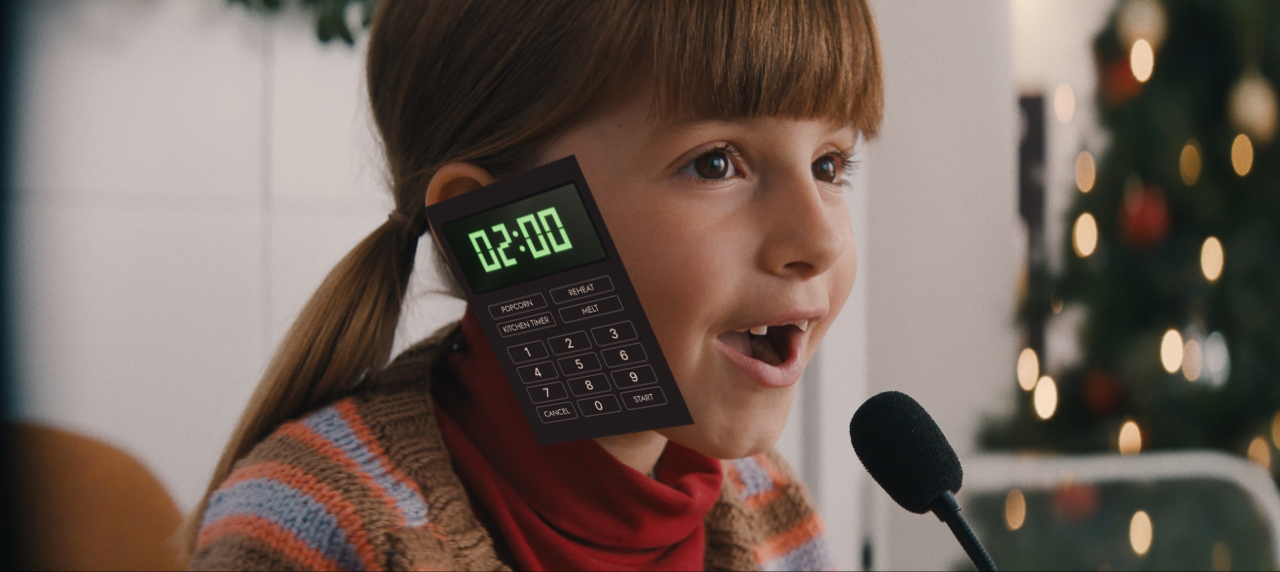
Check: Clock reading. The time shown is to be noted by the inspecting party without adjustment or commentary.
2:00
